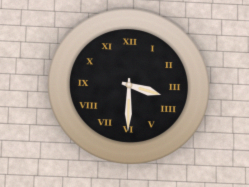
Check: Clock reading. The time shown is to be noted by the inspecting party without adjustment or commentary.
3:30
